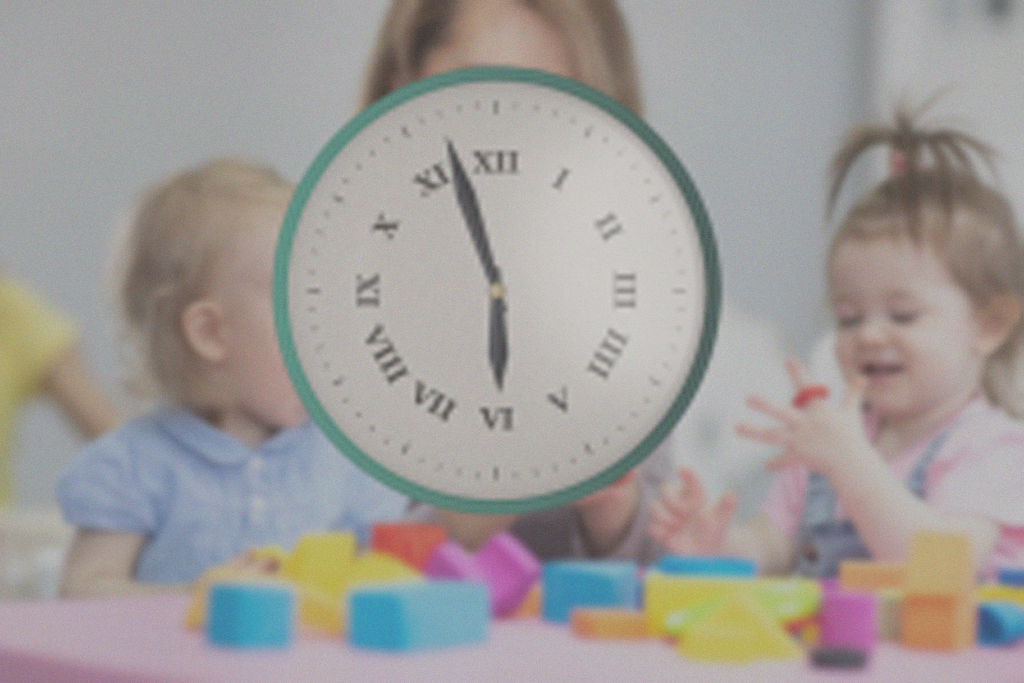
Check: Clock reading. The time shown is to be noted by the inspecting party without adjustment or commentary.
5:57
